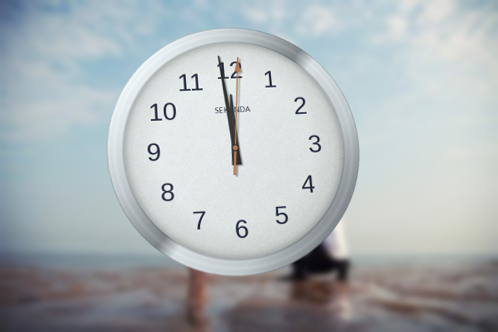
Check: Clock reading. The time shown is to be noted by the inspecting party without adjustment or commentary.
11:59:01
